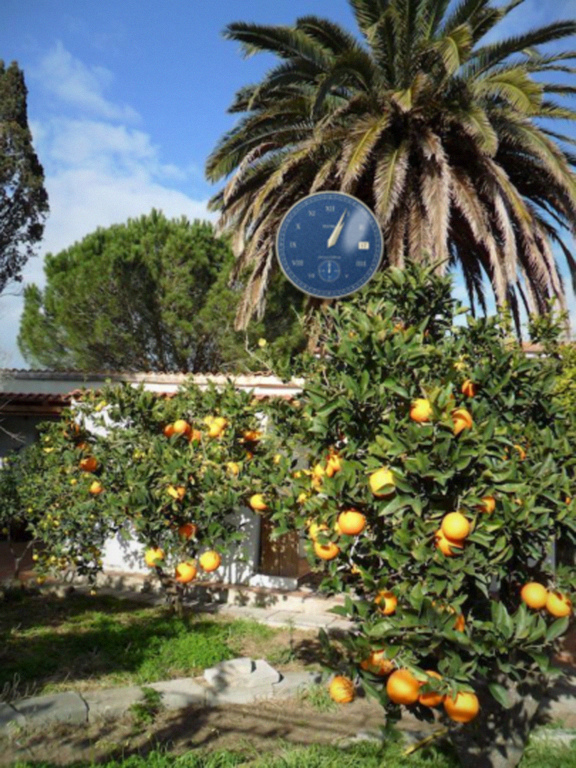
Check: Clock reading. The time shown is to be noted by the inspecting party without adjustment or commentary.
1:04
